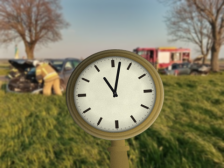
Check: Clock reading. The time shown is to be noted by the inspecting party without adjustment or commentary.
11:02
